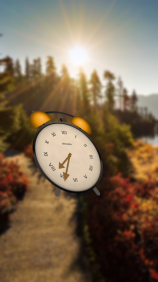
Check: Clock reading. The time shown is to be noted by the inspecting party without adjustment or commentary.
7:34
